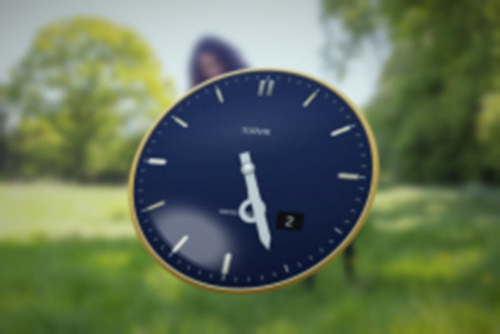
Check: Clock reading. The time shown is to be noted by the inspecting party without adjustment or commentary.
5:26
